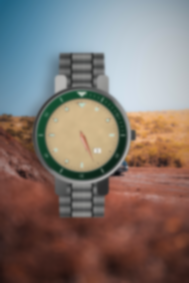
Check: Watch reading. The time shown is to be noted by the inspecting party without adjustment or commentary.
5:26
